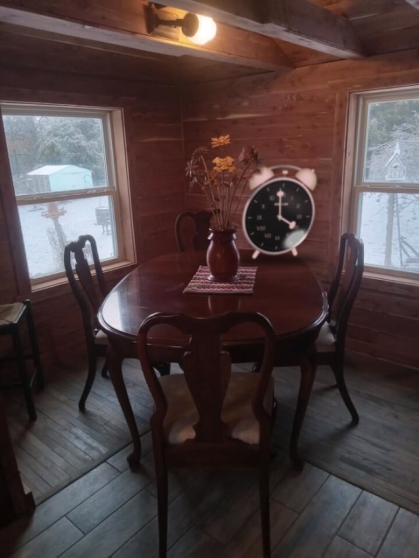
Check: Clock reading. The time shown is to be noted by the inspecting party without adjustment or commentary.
3:59
